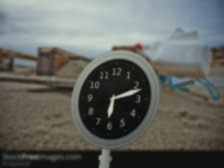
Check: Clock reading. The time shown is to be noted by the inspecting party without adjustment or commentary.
6:12
